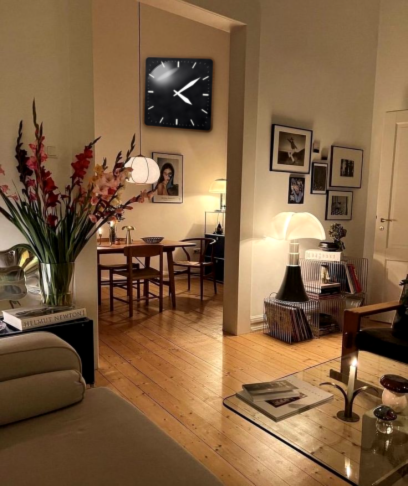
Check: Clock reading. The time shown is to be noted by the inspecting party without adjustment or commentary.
4:09
